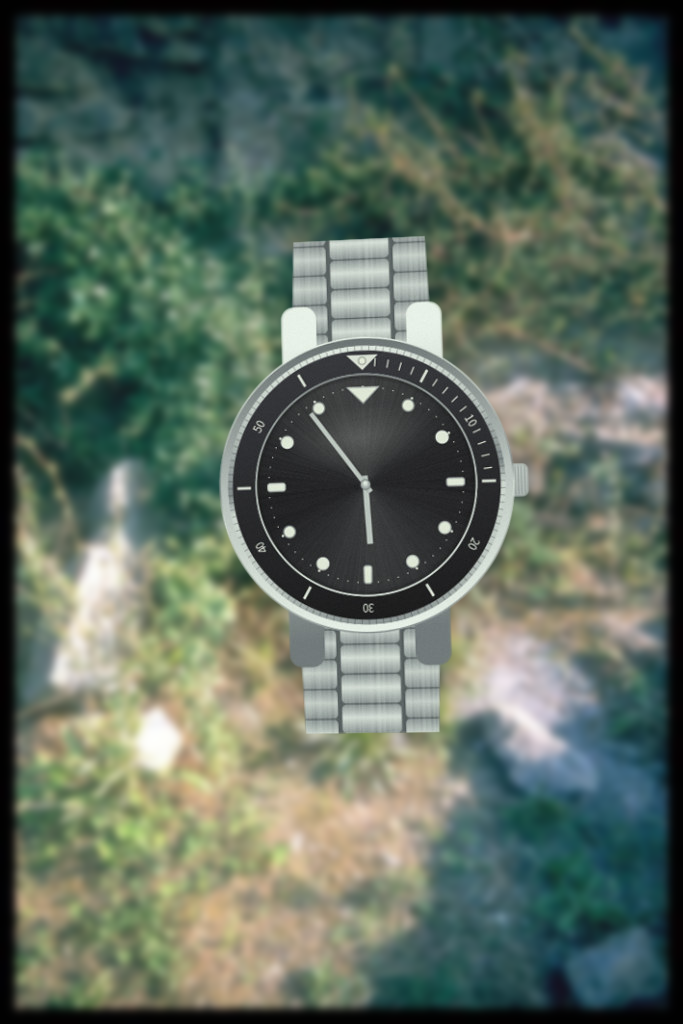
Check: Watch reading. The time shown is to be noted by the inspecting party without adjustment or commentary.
5:54
